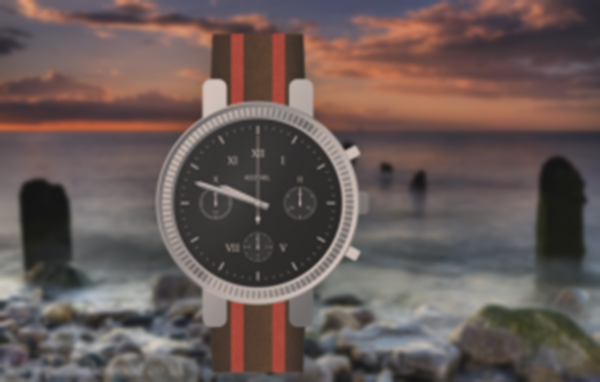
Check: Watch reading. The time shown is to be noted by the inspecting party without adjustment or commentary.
9:48
